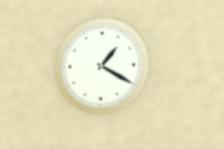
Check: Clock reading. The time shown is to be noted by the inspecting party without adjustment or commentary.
1:20
